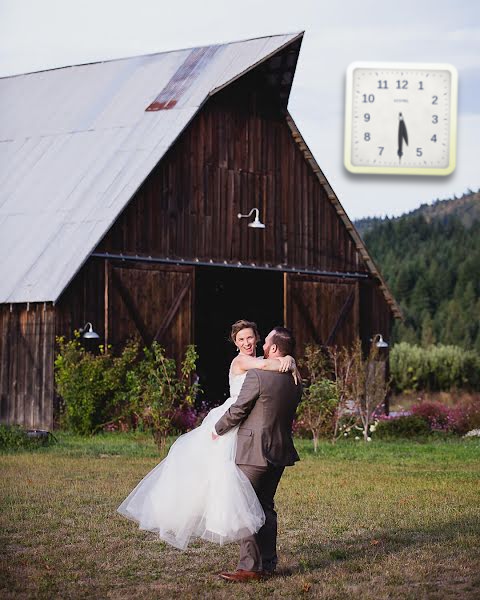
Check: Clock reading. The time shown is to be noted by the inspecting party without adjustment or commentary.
5:30
